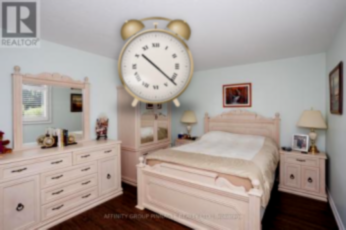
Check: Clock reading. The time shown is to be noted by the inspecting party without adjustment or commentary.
10:22
